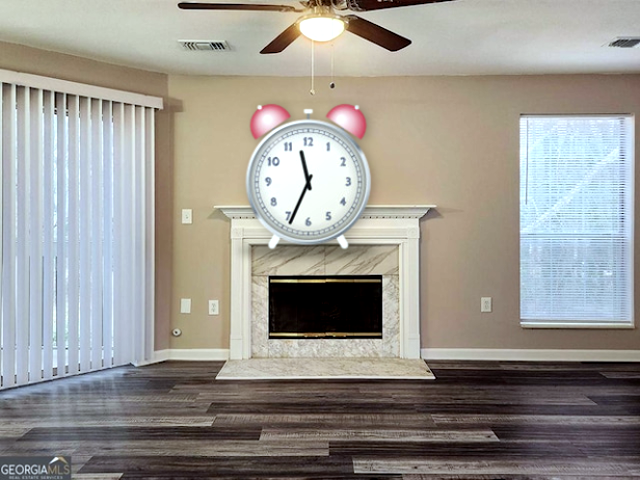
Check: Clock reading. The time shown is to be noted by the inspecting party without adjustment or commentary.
11:34
